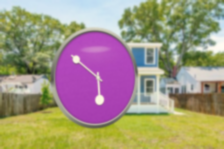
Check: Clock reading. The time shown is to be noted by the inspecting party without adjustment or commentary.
5:51
